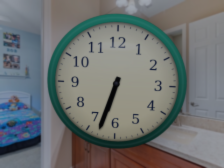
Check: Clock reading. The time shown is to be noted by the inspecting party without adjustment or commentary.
6:33
